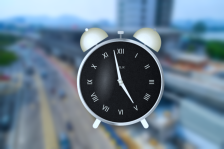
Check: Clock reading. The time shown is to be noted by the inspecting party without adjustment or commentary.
4:58
